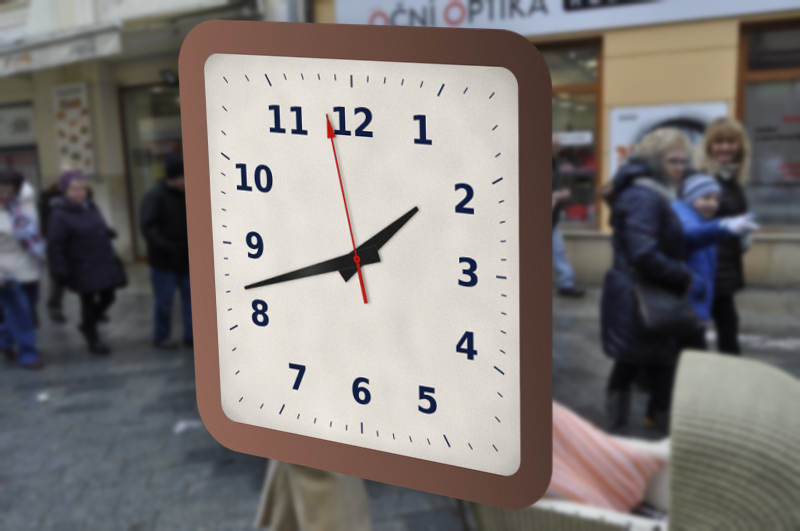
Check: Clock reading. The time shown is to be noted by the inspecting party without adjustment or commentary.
1:41:58
